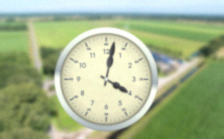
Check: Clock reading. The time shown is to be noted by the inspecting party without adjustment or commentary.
4:02
